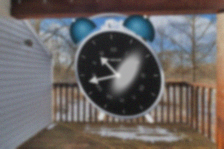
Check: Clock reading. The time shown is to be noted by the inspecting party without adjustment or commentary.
10:43
